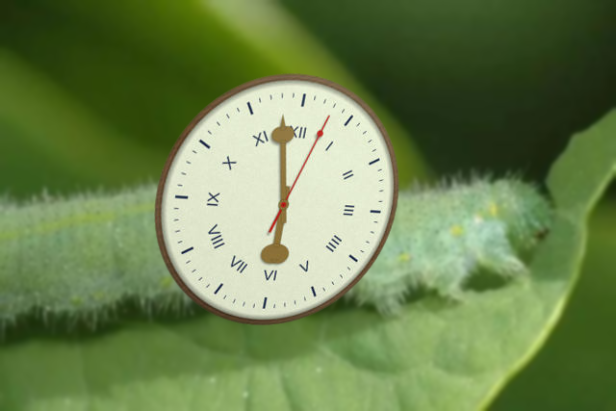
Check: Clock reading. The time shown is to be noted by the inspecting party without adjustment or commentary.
5:58:03
